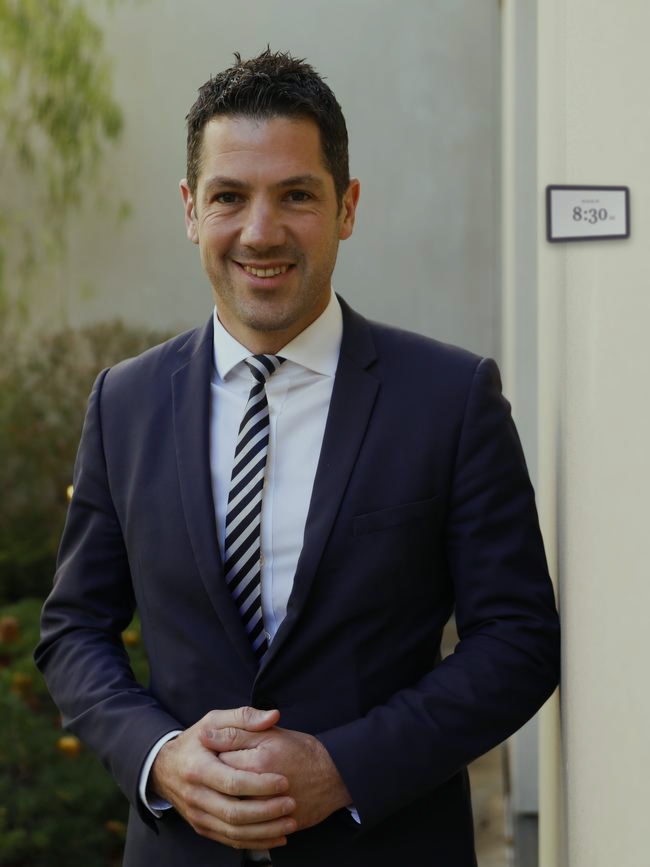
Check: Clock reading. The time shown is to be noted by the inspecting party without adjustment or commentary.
8:30
